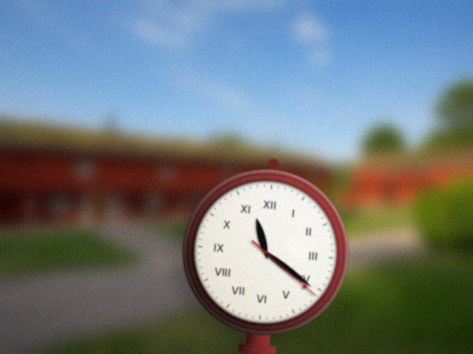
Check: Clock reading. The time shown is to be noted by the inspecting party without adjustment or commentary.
11:20:21
